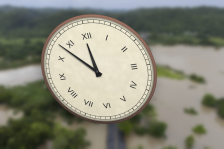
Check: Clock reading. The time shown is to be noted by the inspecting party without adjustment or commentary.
11:53
